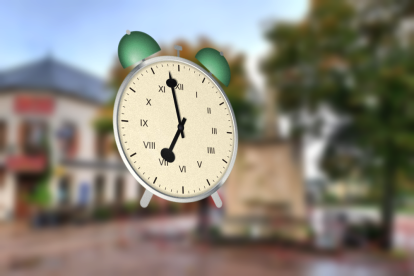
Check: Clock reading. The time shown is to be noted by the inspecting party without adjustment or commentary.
6:58
